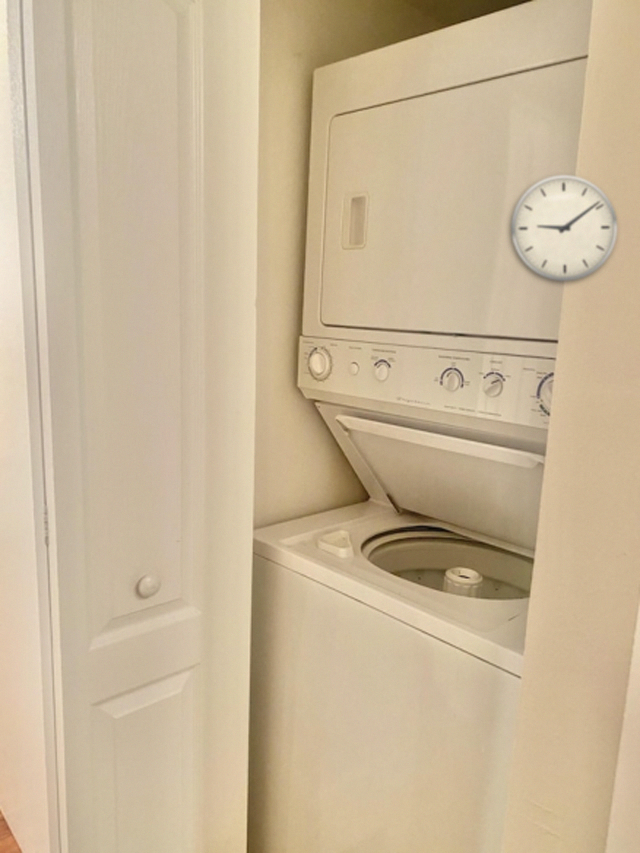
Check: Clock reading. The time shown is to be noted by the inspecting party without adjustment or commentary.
9:09
